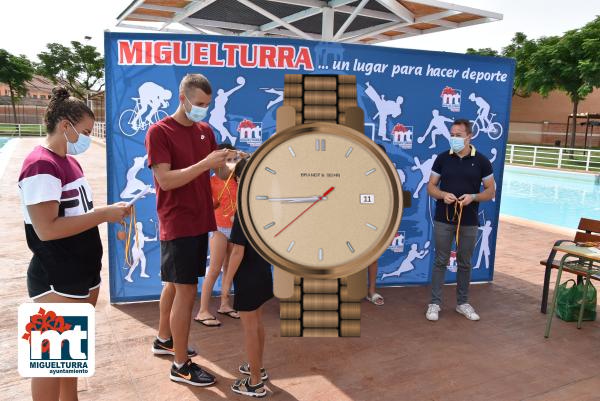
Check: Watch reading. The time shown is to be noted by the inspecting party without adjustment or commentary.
8:44:38
